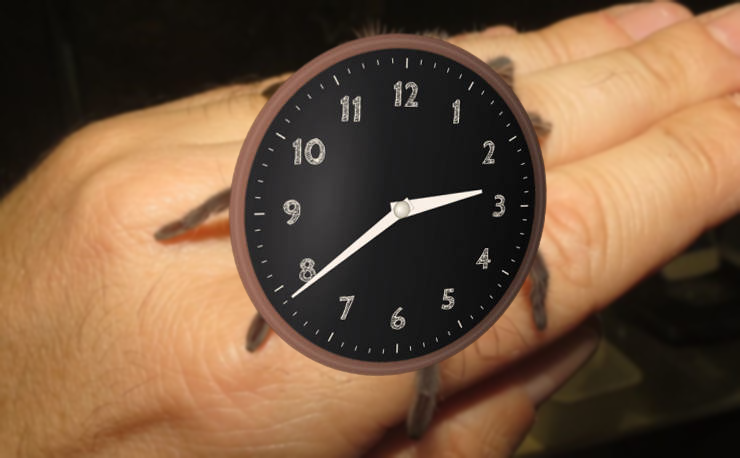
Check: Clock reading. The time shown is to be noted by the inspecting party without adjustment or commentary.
2:39
